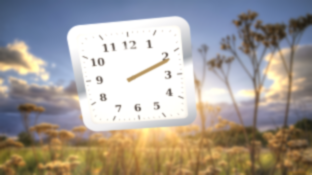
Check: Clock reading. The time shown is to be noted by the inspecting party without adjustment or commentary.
2:11
